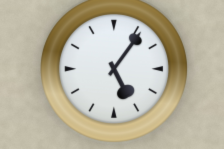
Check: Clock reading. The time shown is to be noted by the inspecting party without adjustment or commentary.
5:06
